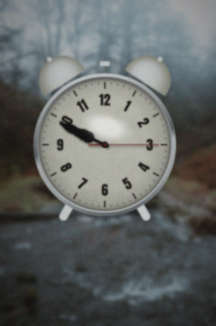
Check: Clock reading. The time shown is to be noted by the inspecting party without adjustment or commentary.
9:49:15
